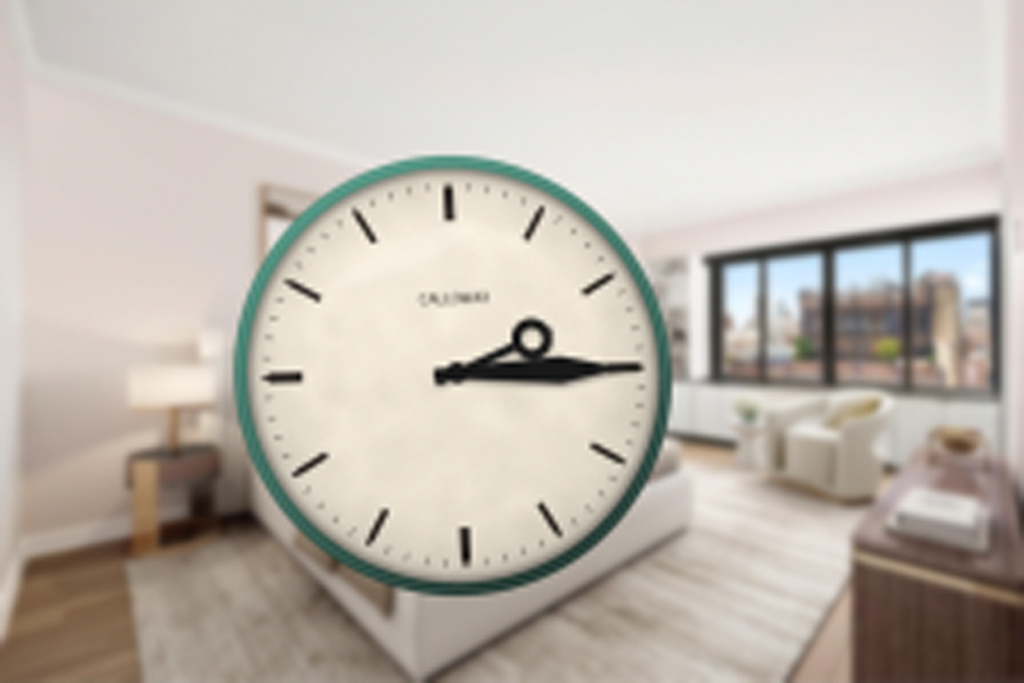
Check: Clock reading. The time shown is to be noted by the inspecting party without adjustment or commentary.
2:15
